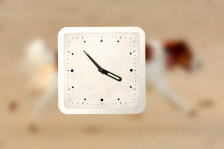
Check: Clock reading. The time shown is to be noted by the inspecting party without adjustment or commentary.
3:53
